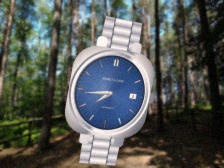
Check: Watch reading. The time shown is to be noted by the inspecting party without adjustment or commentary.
7:44
